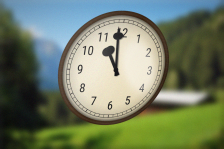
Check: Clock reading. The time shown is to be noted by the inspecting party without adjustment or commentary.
10:59
